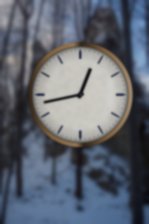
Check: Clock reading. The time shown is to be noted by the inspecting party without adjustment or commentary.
12:43
